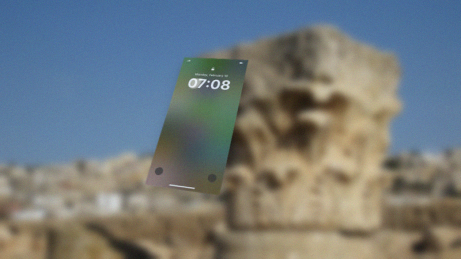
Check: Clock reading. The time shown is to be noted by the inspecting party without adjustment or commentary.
7:08
